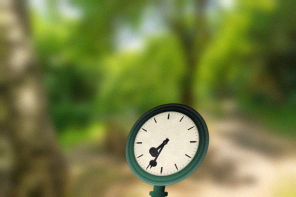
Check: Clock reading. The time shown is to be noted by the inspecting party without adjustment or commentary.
7:34
